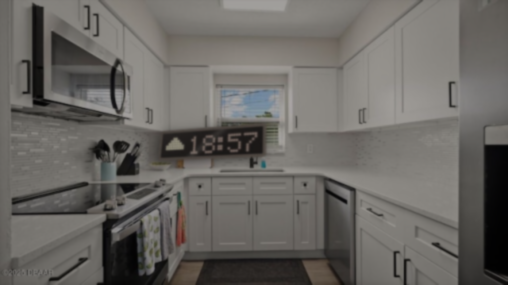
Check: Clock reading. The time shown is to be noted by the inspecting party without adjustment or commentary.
18:57
